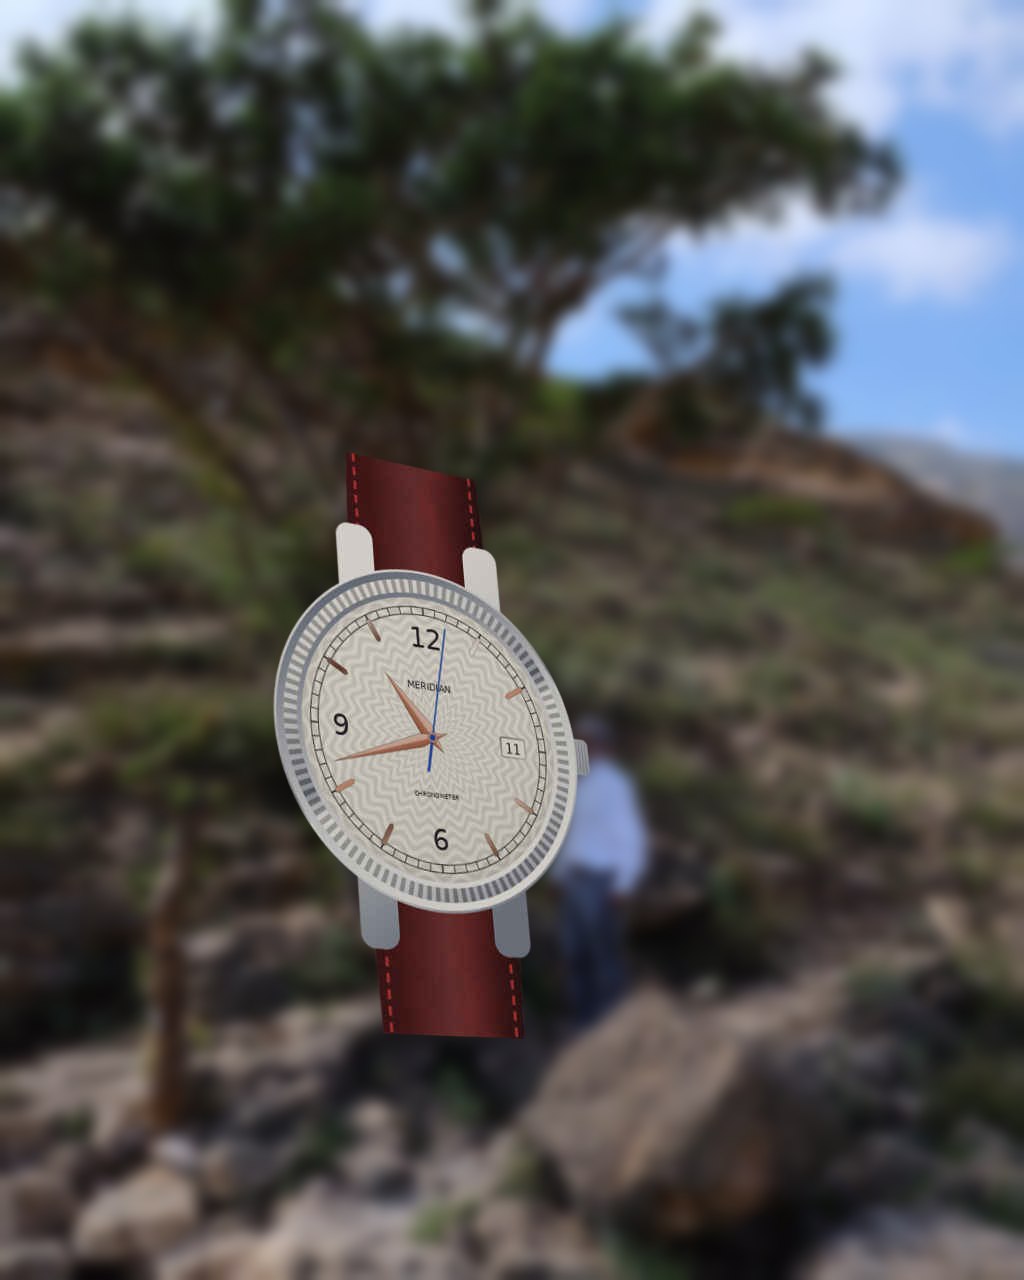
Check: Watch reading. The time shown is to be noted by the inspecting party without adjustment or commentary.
10:42:02
